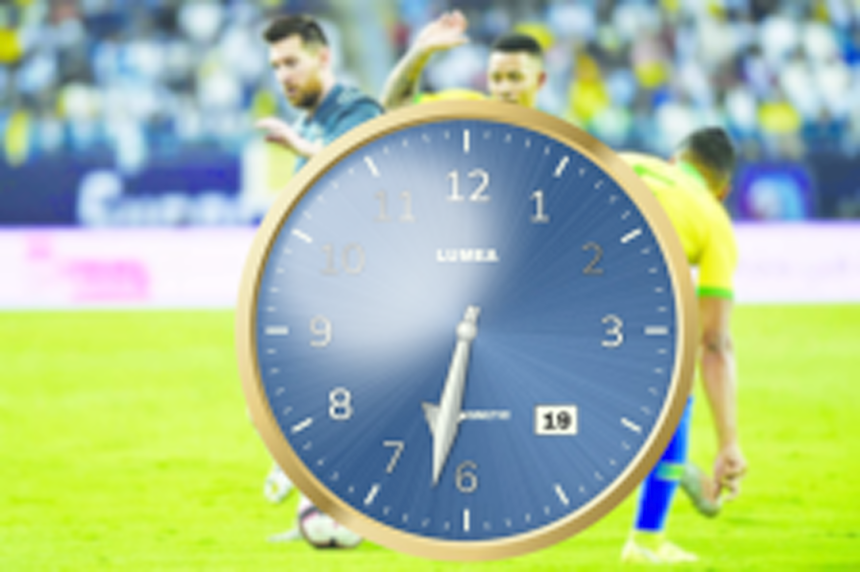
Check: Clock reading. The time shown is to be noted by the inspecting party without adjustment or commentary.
6:32
